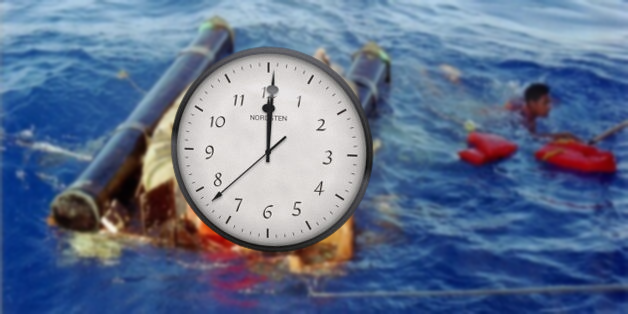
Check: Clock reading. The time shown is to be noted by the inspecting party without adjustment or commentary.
12:00:38
